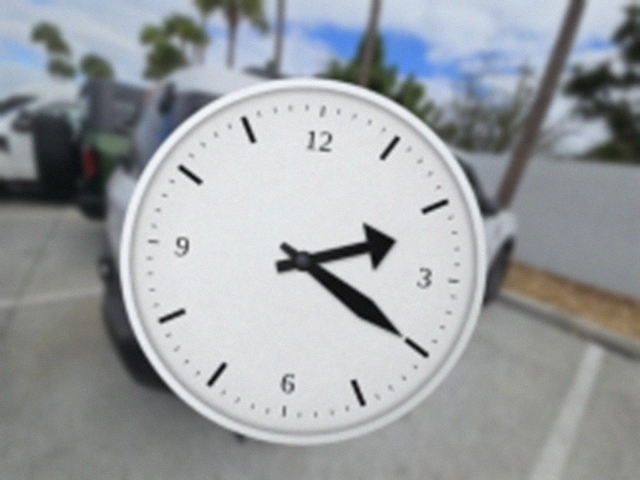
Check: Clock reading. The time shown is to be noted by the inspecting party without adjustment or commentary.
2:20
